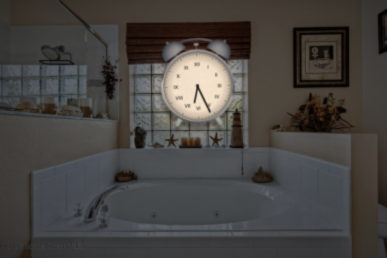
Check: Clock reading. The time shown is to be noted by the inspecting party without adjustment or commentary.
6:26
